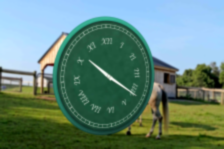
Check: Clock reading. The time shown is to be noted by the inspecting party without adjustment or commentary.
10:21
